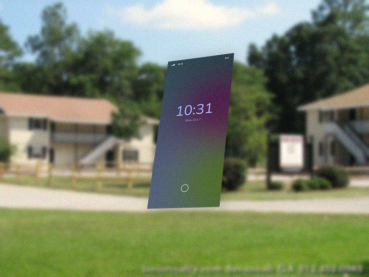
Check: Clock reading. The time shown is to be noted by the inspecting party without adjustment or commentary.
10:31
